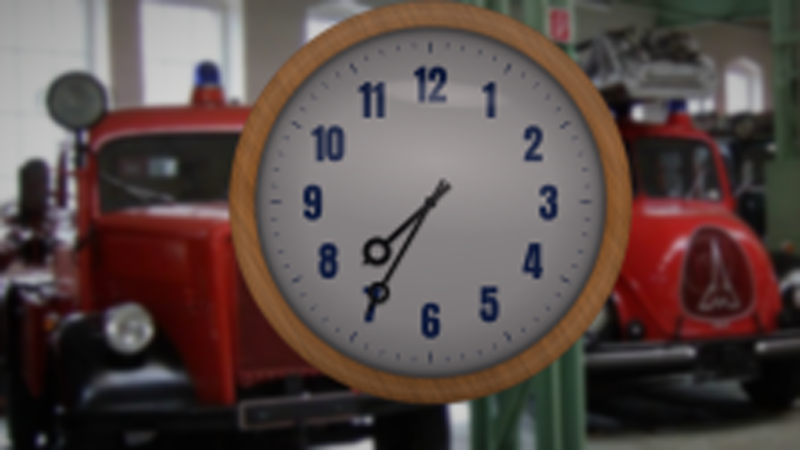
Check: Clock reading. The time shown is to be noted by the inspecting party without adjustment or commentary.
7:35
